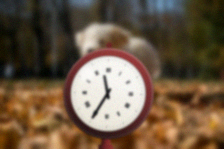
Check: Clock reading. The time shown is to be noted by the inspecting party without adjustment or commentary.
11:35
